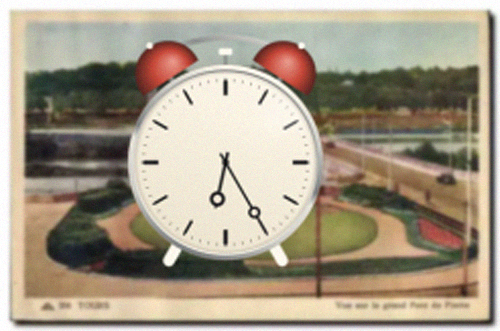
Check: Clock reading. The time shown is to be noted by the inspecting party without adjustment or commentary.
6:25
